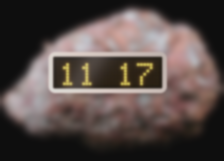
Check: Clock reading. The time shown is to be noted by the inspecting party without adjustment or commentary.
11:17
